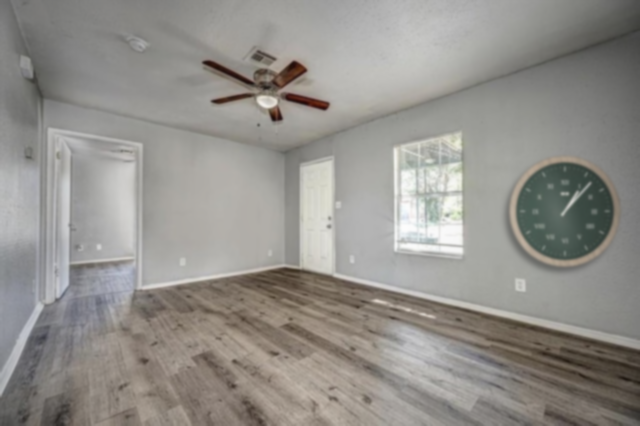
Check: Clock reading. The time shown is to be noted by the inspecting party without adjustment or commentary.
1:07
